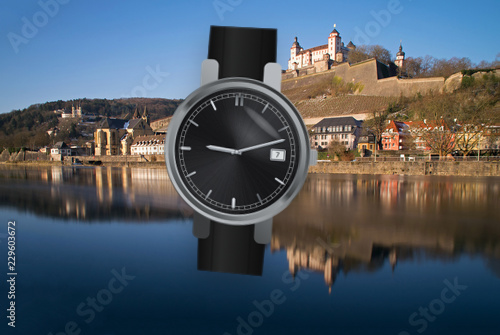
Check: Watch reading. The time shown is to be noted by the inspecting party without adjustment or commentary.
9:12
